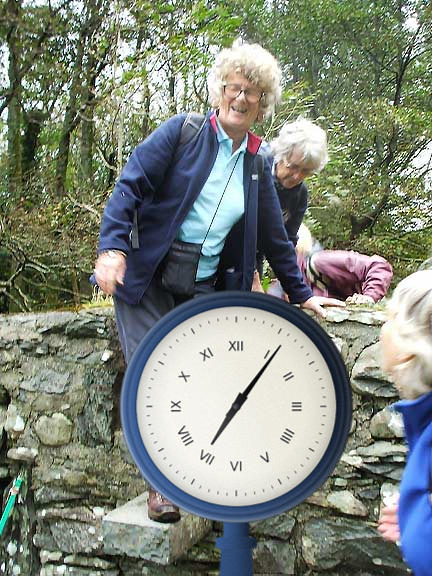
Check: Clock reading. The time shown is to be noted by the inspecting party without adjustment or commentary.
7:06
